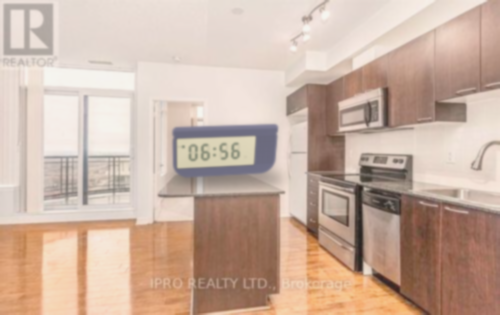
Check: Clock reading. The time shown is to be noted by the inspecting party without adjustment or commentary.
6:56
